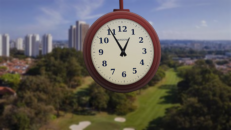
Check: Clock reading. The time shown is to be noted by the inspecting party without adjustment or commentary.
12:55
